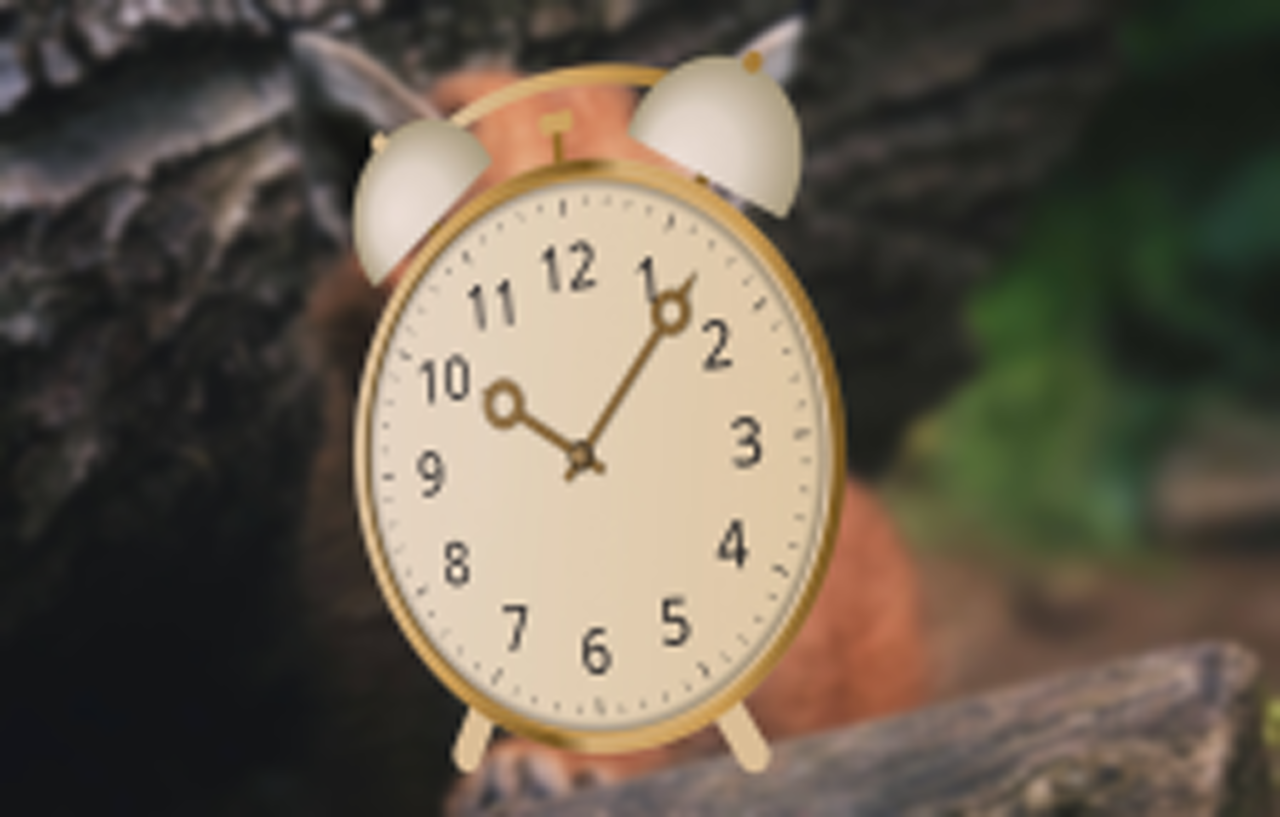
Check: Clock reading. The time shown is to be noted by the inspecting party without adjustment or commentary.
10:07
